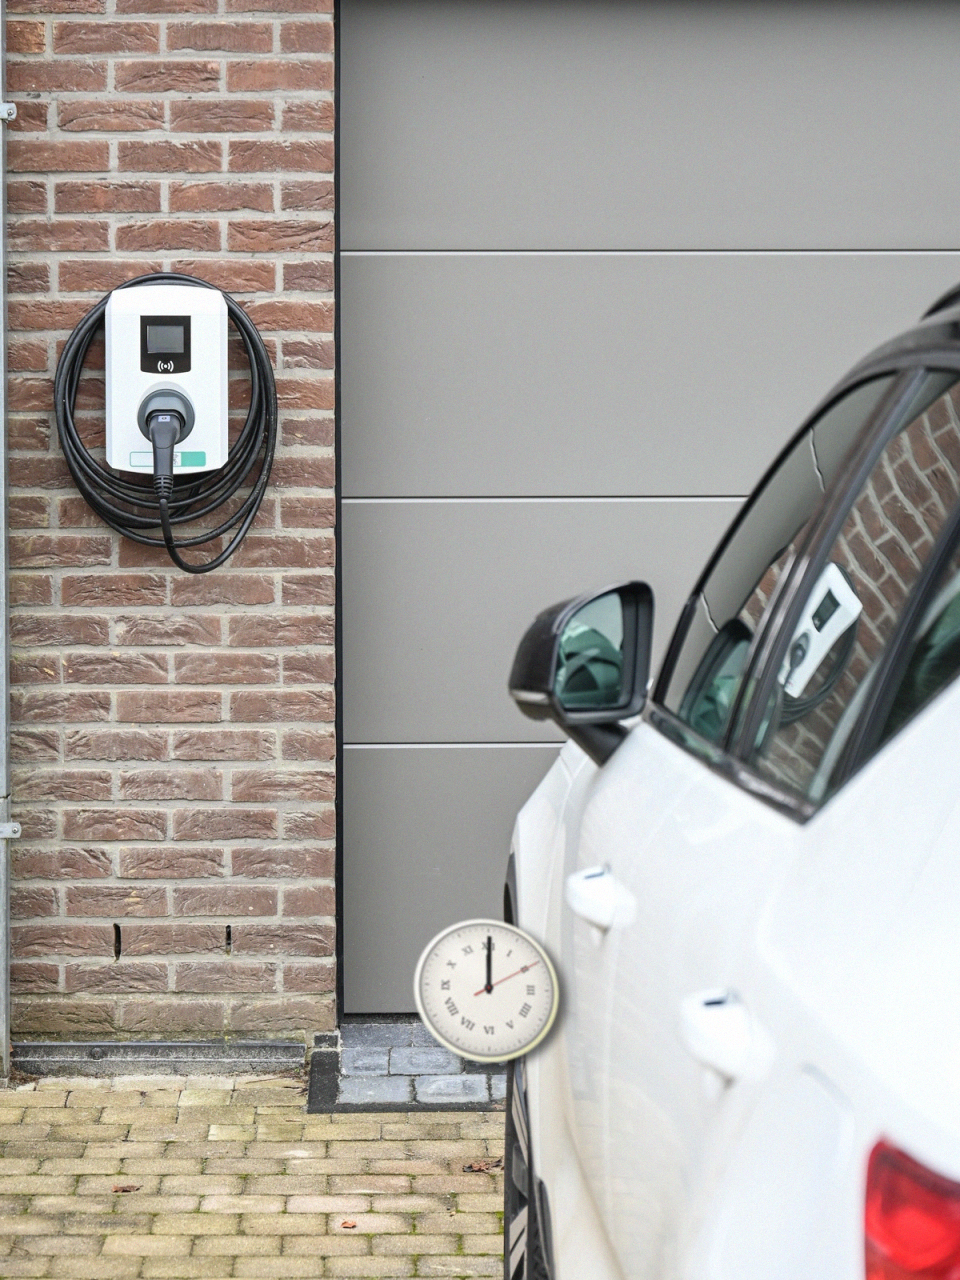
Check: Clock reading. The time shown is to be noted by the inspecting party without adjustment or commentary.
12:00:10
